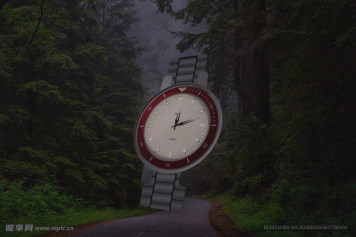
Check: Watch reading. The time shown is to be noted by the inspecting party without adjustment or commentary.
12:12
